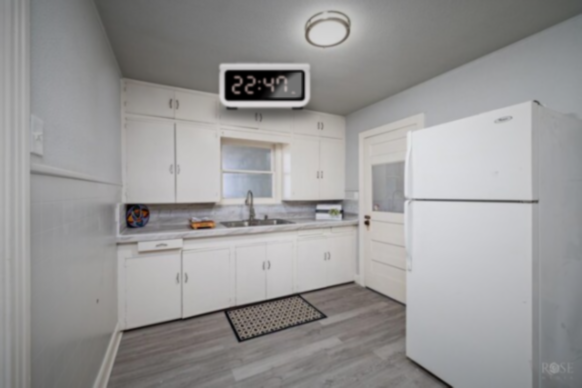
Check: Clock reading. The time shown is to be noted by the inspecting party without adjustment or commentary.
22:47
